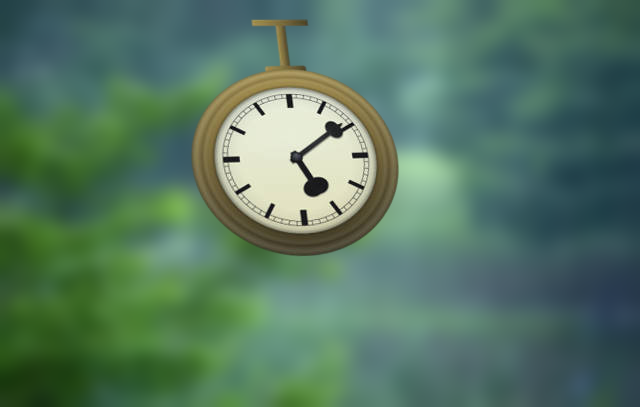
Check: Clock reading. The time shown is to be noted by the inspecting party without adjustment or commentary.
5:09
